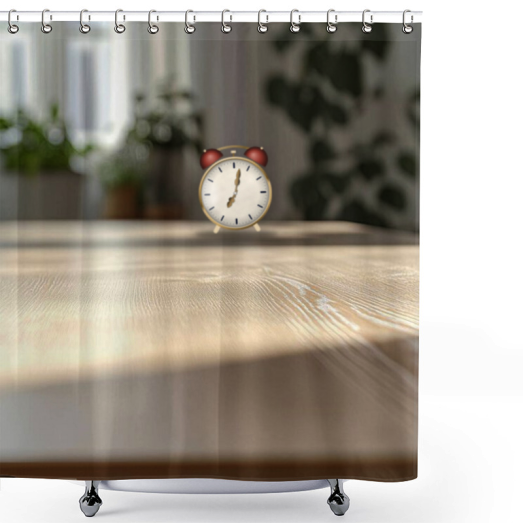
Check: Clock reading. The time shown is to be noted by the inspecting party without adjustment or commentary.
7:02
